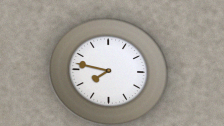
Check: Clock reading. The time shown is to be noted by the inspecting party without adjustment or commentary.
7:47
